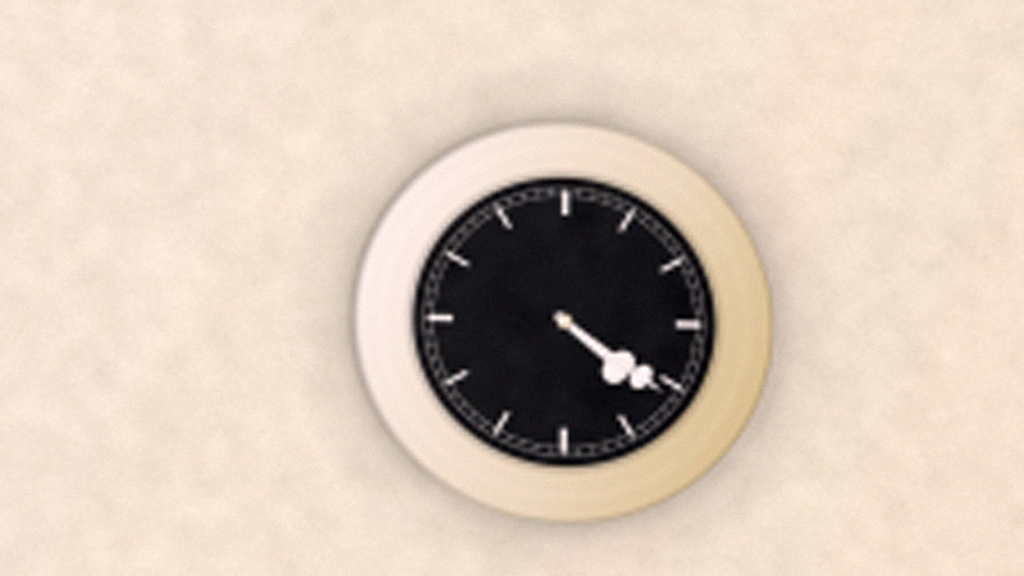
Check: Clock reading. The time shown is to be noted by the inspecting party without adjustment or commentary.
4:21
